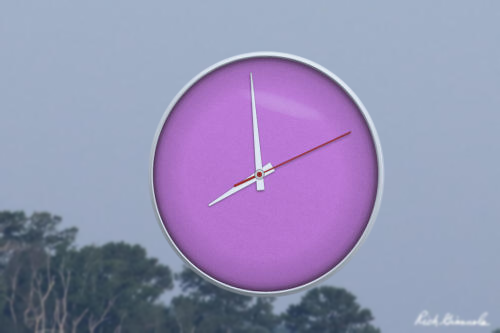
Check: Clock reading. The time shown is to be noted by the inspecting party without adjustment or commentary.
7:59:11
